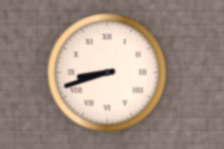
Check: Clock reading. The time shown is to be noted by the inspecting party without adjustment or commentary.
8:42
